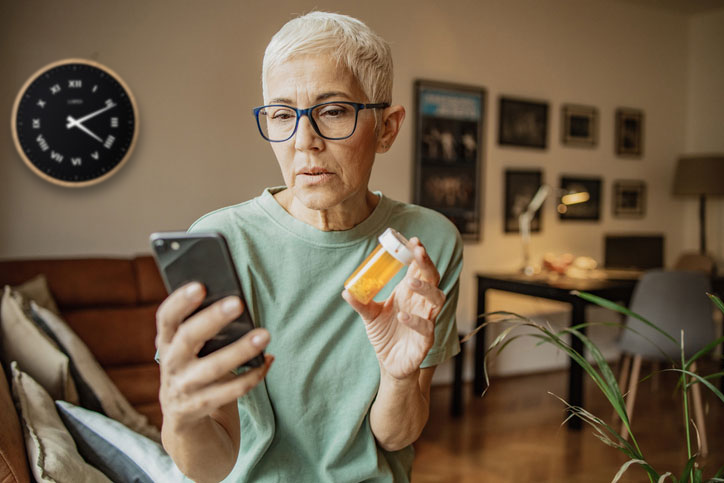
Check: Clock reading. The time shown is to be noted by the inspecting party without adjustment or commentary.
4:11
